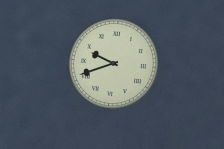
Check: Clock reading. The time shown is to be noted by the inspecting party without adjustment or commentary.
9:41
